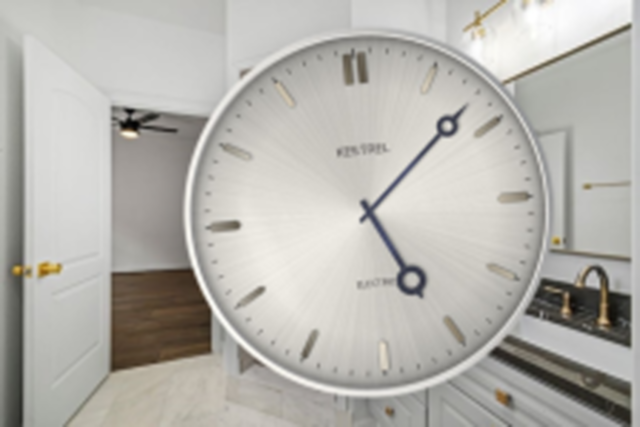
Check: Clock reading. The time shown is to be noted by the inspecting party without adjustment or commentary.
5:08
